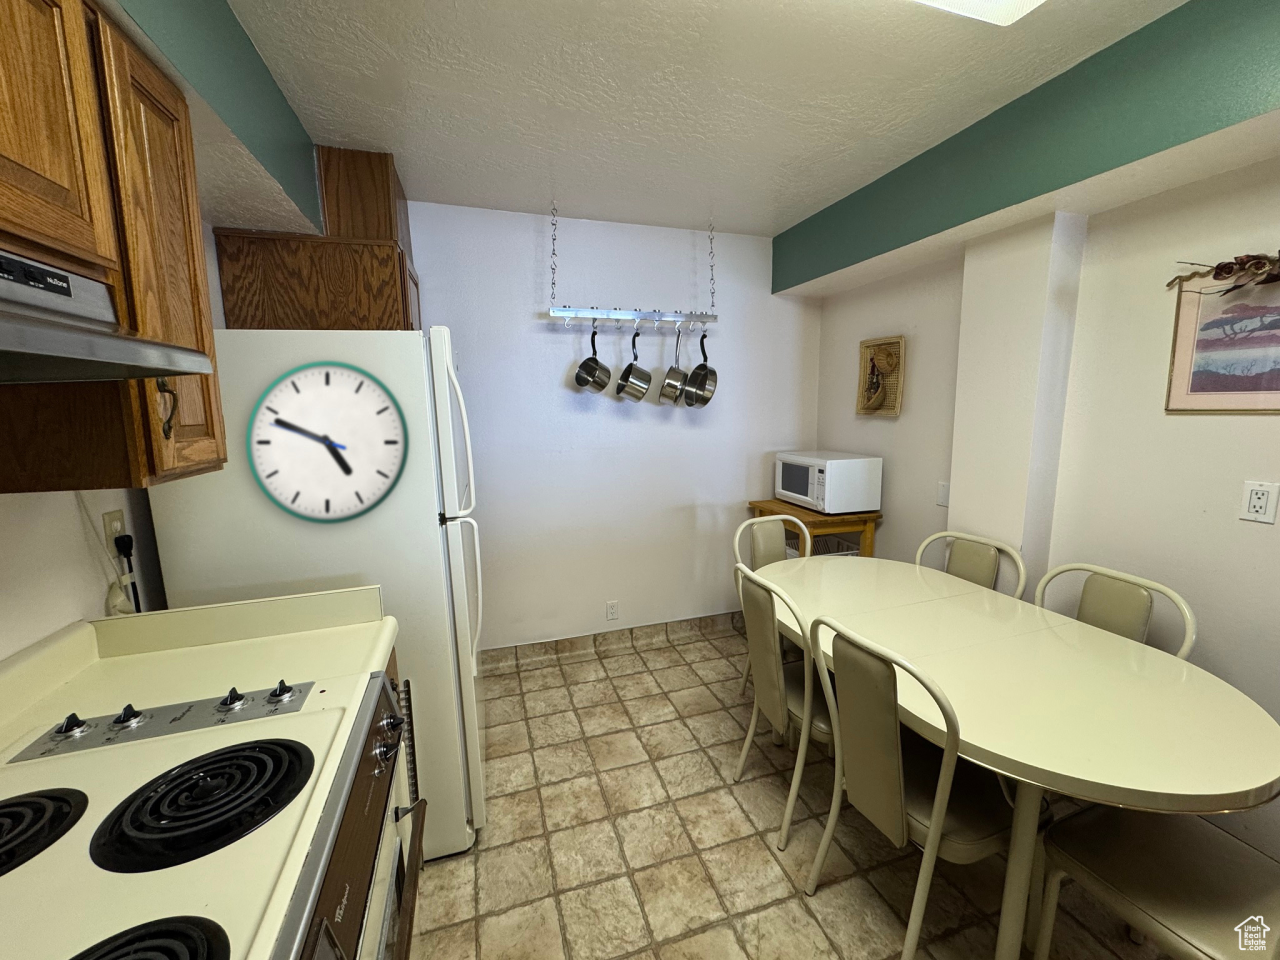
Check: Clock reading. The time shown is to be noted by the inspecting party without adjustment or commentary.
4:48:48
